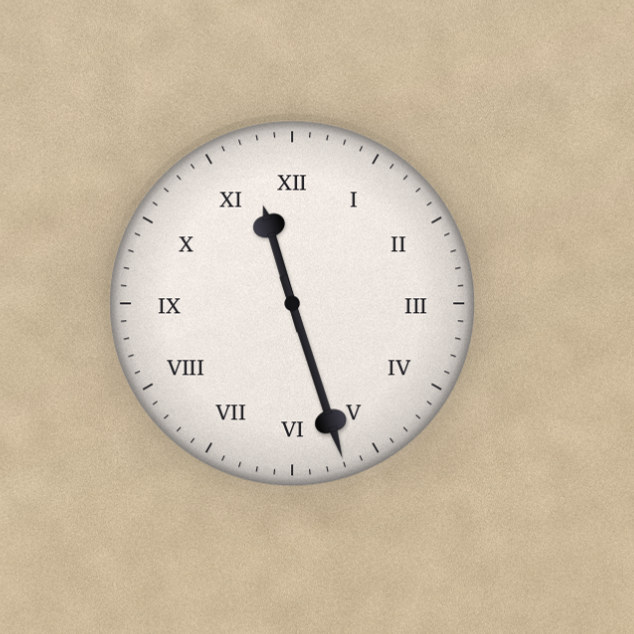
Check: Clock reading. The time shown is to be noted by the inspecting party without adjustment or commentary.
11:27
